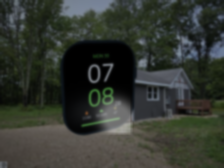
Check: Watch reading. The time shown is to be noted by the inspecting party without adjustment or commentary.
7:08
